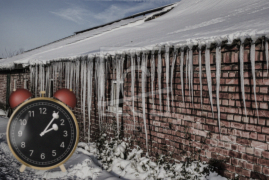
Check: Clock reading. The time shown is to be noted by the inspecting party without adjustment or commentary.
2:06
